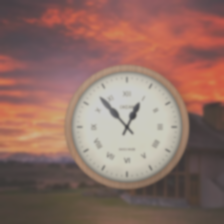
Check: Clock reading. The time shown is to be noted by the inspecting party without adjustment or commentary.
12:53
